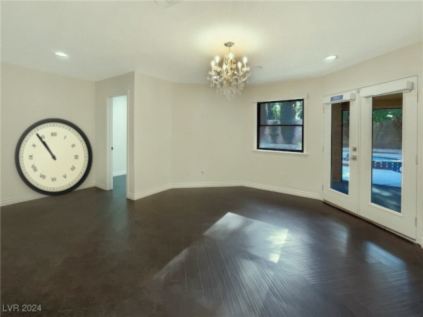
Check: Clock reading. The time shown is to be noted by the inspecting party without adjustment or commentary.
10:54
